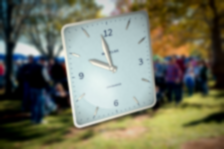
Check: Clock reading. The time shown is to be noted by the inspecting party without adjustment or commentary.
9:58
